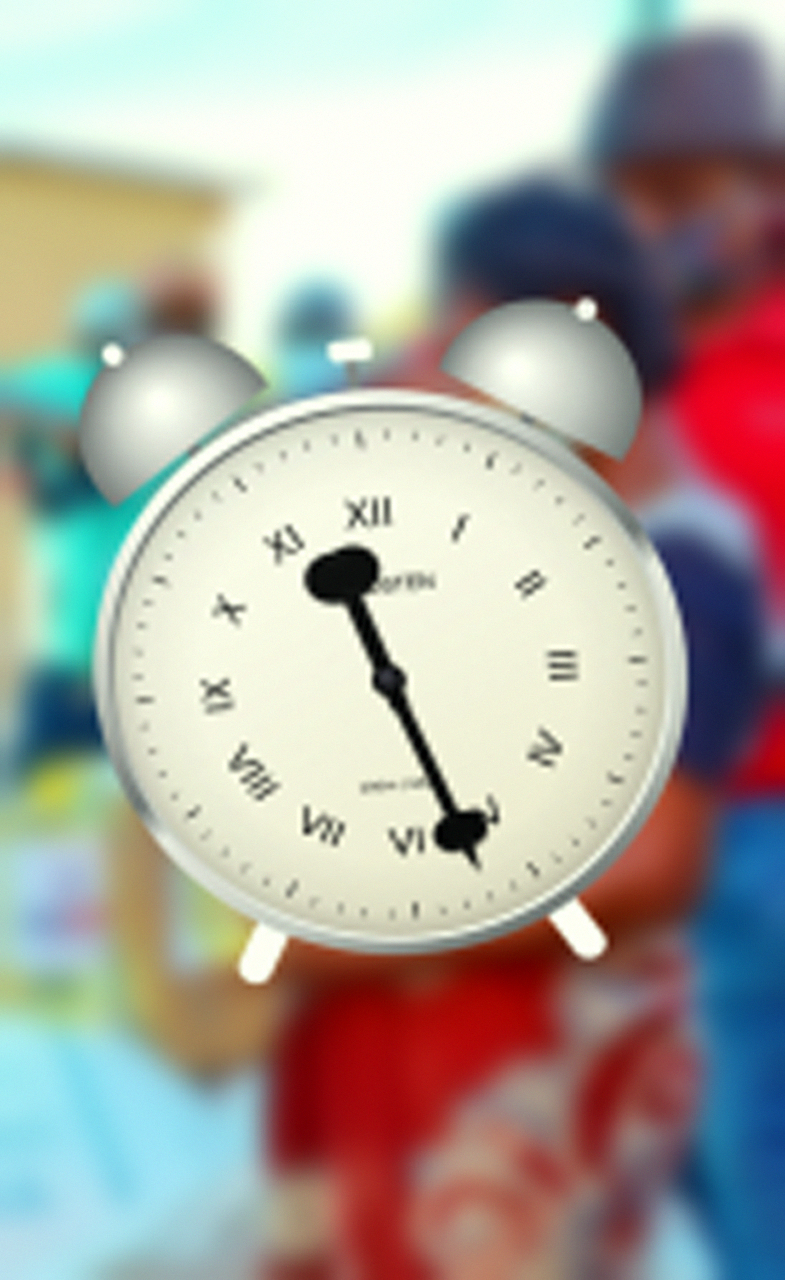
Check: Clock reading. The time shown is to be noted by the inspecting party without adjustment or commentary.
11:27
